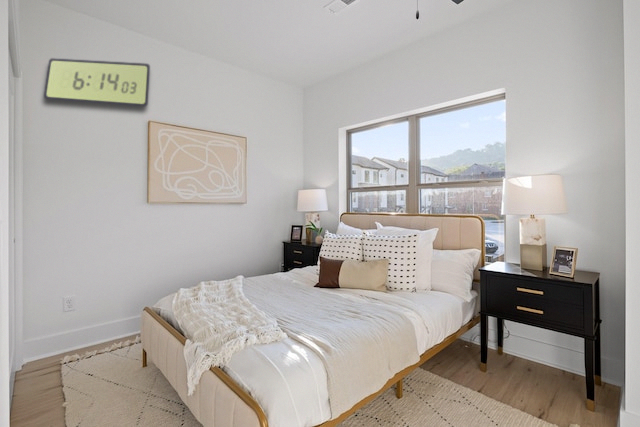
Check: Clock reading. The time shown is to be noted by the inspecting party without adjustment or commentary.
6:14:03
